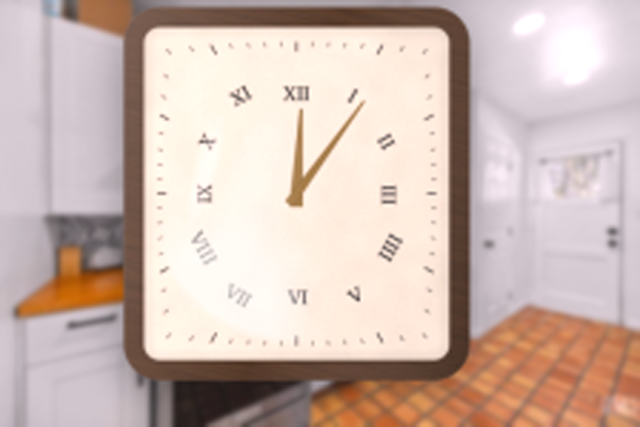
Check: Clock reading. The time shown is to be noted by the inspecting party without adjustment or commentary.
12:06
